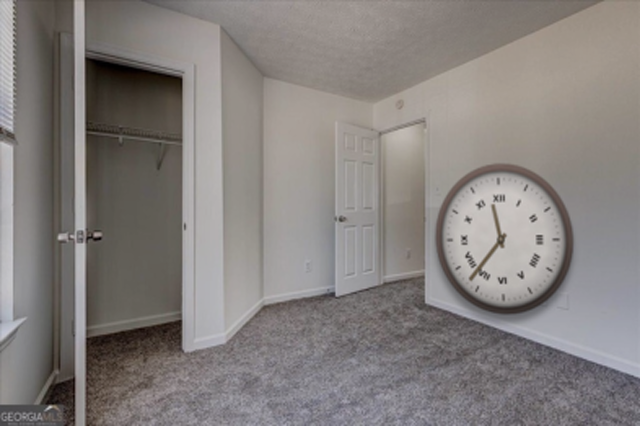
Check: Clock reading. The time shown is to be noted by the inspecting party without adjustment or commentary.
11:37
